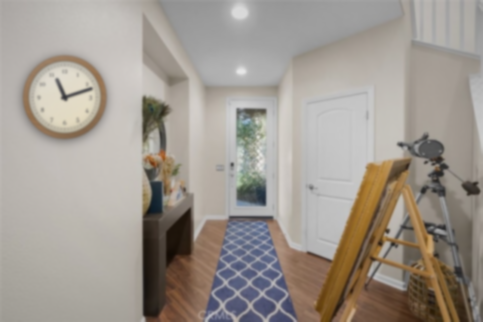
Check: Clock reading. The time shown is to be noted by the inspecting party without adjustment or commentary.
11:12
